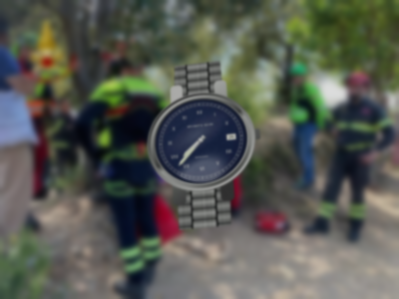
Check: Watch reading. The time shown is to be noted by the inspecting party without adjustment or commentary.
7:37
